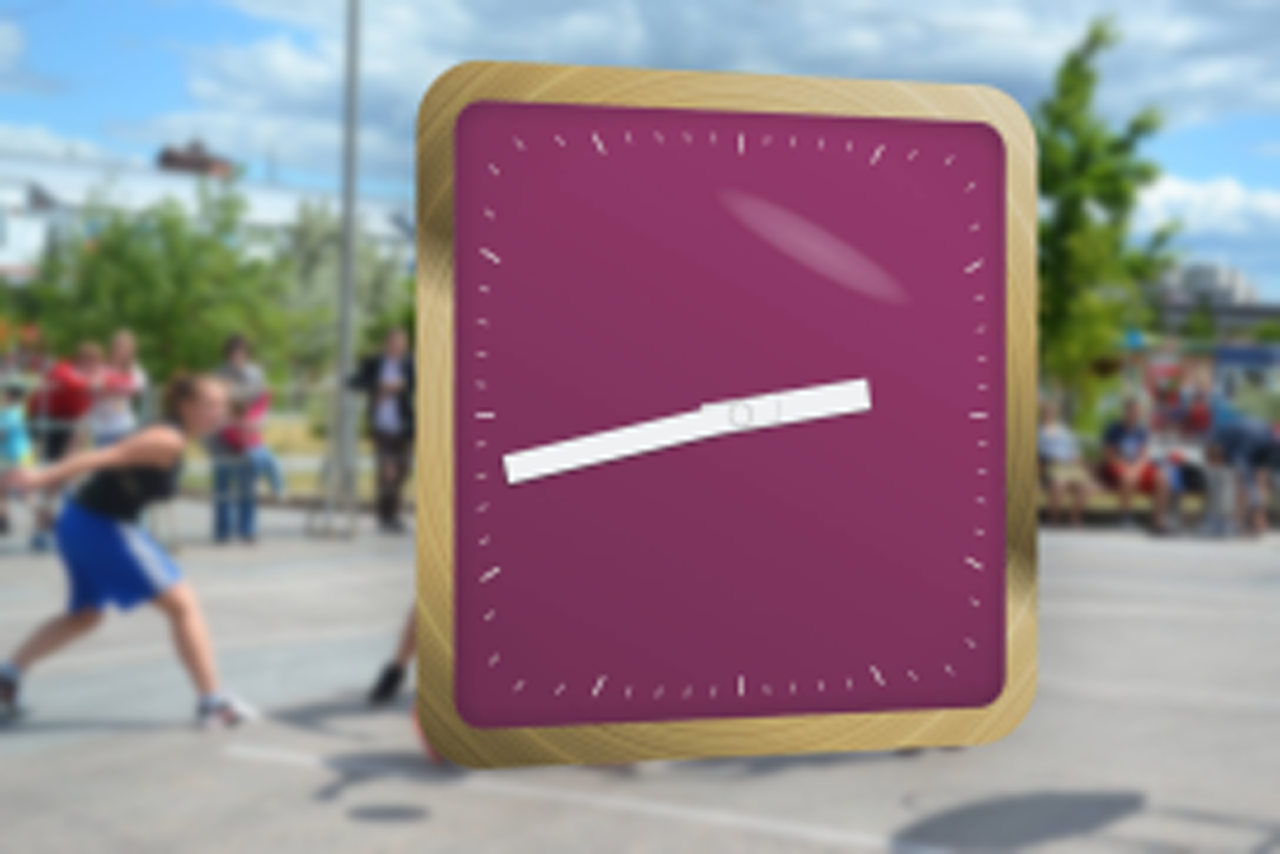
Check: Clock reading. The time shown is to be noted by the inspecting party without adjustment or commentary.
2:43
